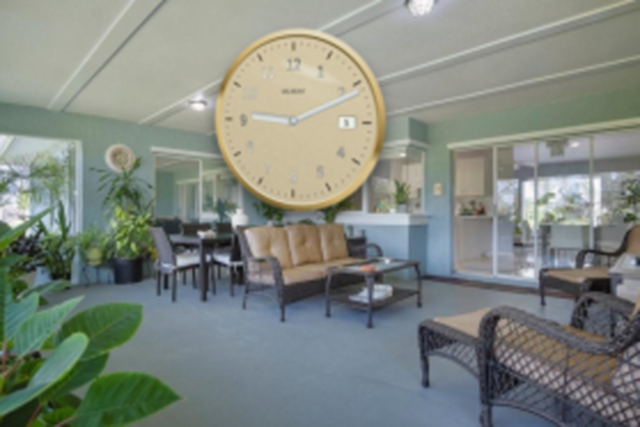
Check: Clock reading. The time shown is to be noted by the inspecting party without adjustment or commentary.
9:11
